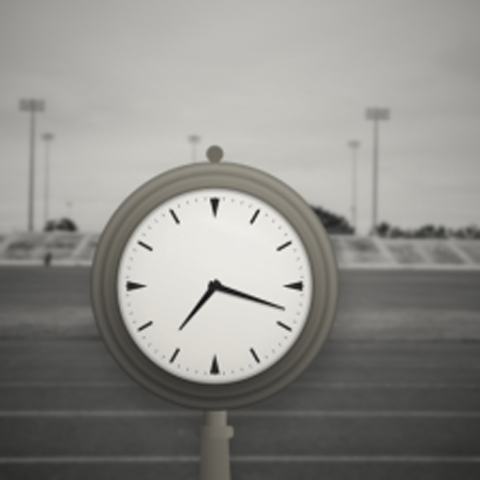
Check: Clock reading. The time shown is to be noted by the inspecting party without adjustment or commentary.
7:18
